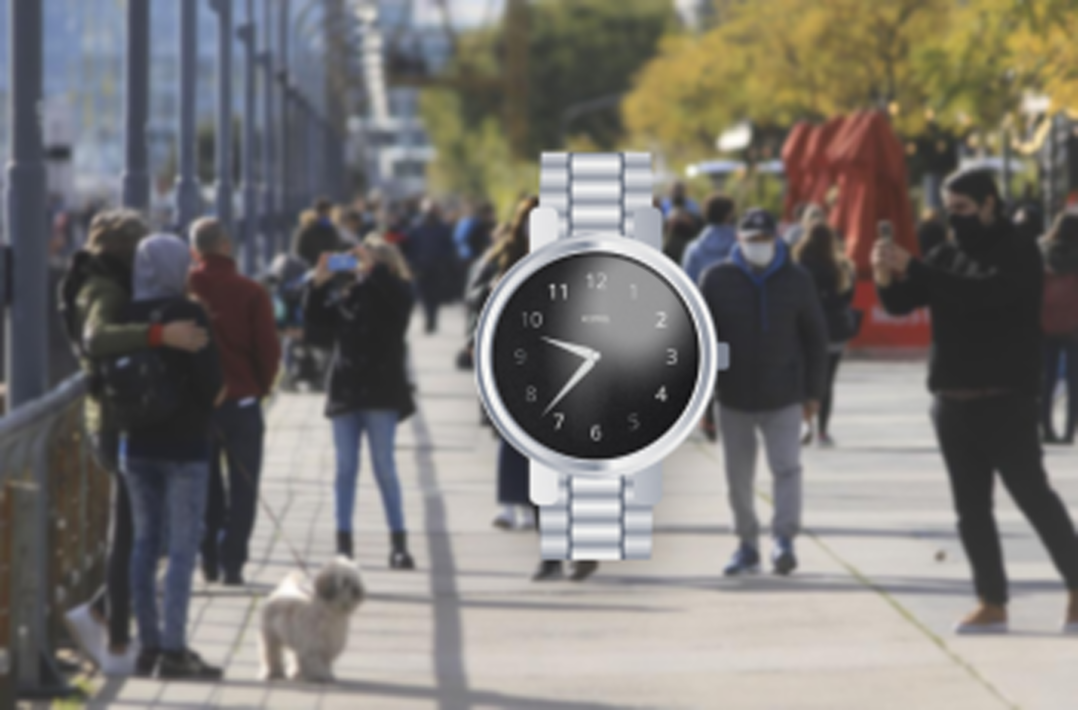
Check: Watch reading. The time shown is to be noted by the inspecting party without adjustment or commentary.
9:37
